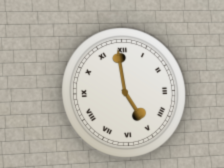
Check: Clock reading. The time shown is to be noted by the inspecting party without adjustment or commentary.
4:59
